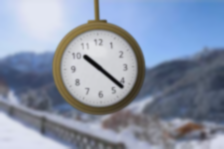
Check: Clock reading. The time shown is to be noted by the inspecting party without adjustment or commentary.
10:22
